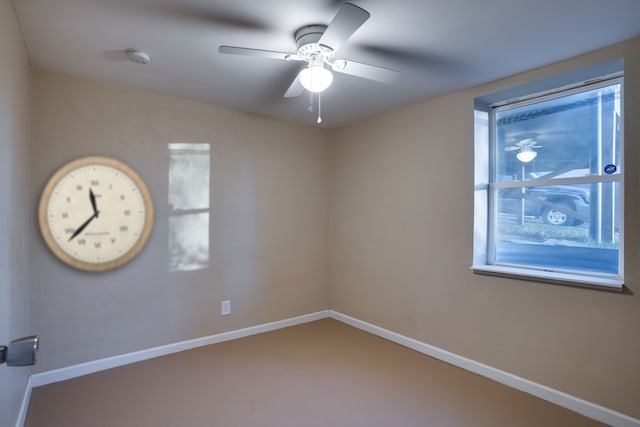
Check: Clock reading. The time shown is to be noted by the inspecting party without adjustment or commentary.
11:38
